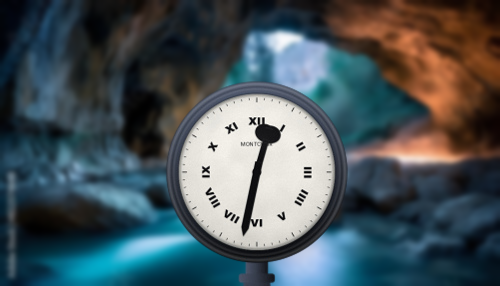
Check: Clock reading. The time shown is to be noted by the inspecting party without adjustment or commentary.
12:32
